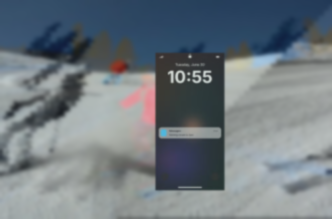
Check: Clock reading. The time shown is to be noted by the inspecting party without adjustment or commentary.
10:55
